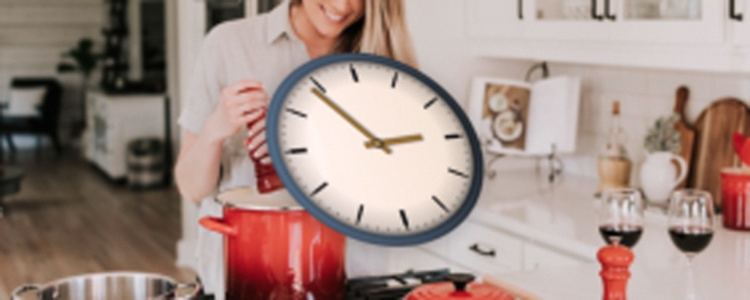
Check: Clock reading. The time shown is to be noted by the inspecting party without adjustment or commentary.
2:54
